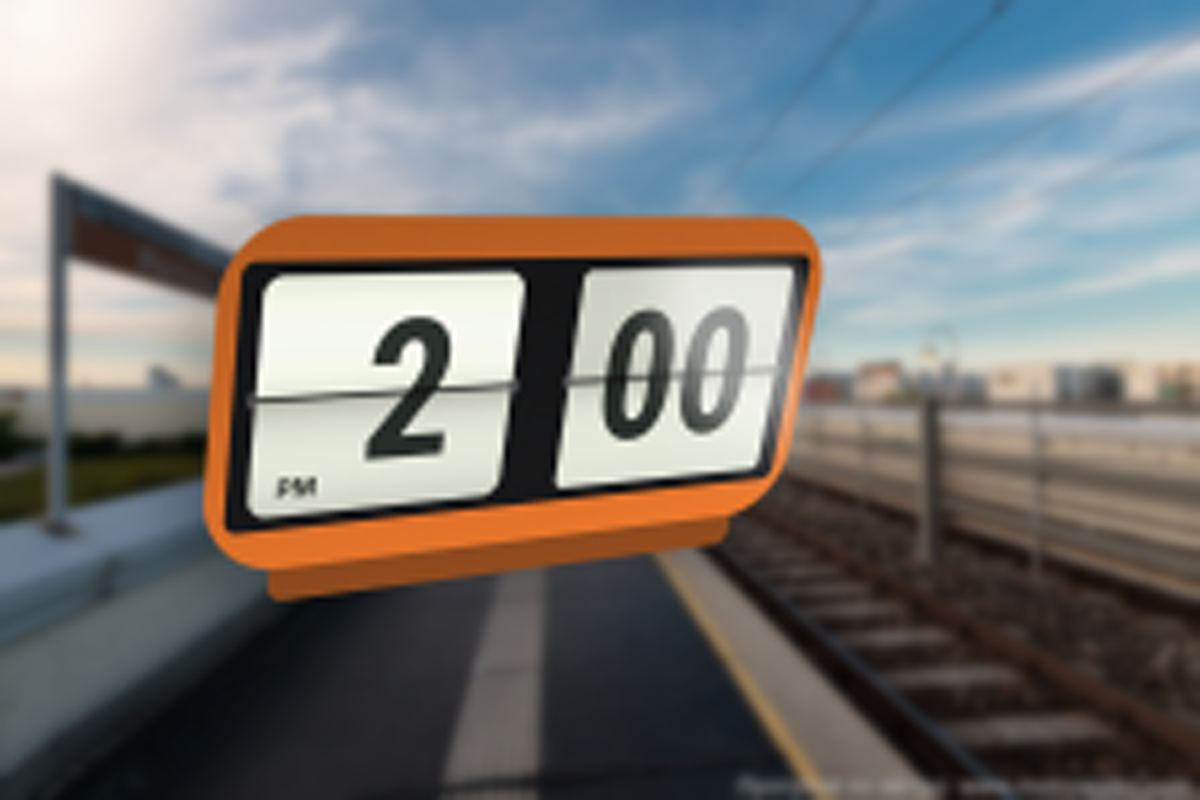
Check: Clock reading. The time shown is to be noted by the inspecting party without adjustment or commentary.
2:00
